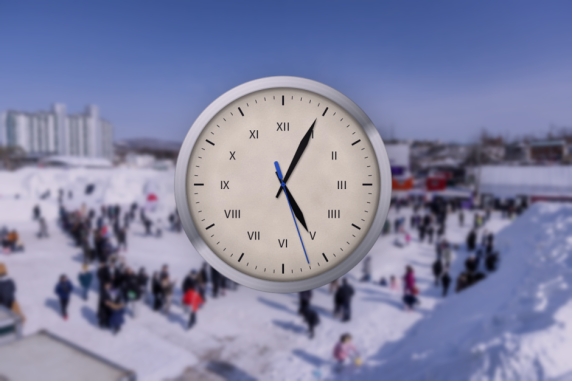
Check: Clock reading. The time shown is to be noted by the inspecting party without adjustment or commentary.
5:04:27
